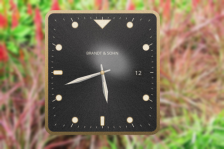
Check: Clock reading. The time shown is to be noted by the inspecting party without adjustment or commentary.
5:42
